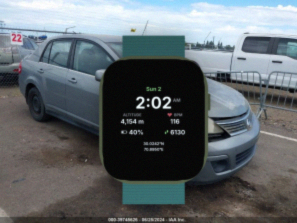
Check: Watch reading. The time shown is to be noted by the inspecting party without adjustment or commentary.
2:02
